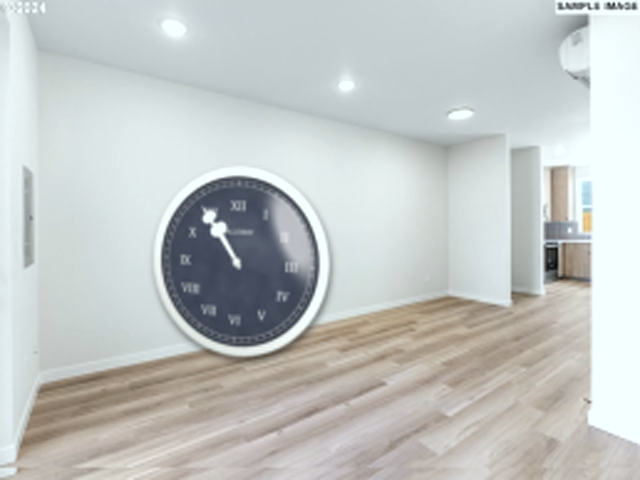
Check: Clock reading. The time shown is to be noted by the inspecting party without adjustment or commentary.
10:54
